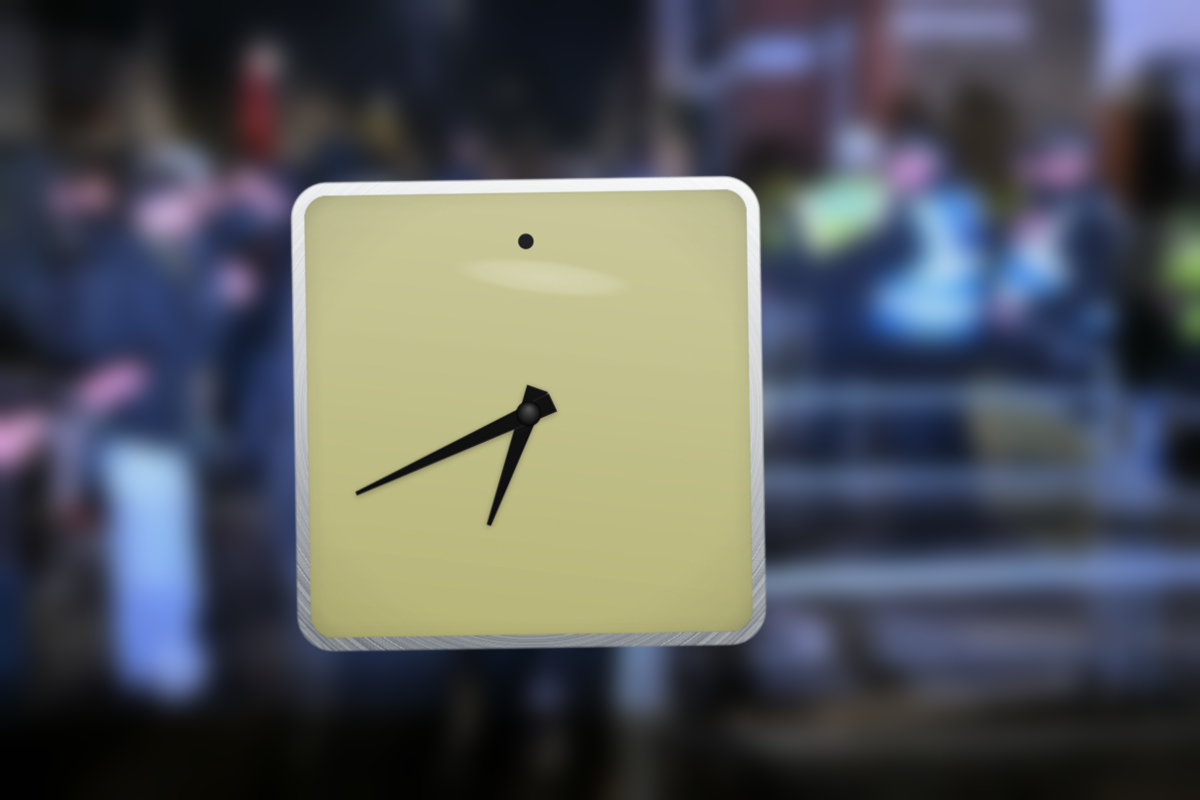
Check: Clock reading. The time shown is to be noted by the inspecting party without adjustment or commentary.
6:41
